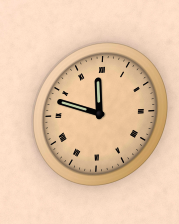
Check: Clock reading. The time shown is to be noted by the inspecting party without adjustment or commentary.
11:48
